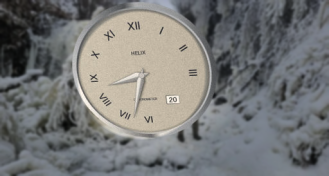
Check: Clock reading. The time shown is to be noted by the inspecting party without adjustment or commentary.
8:33
